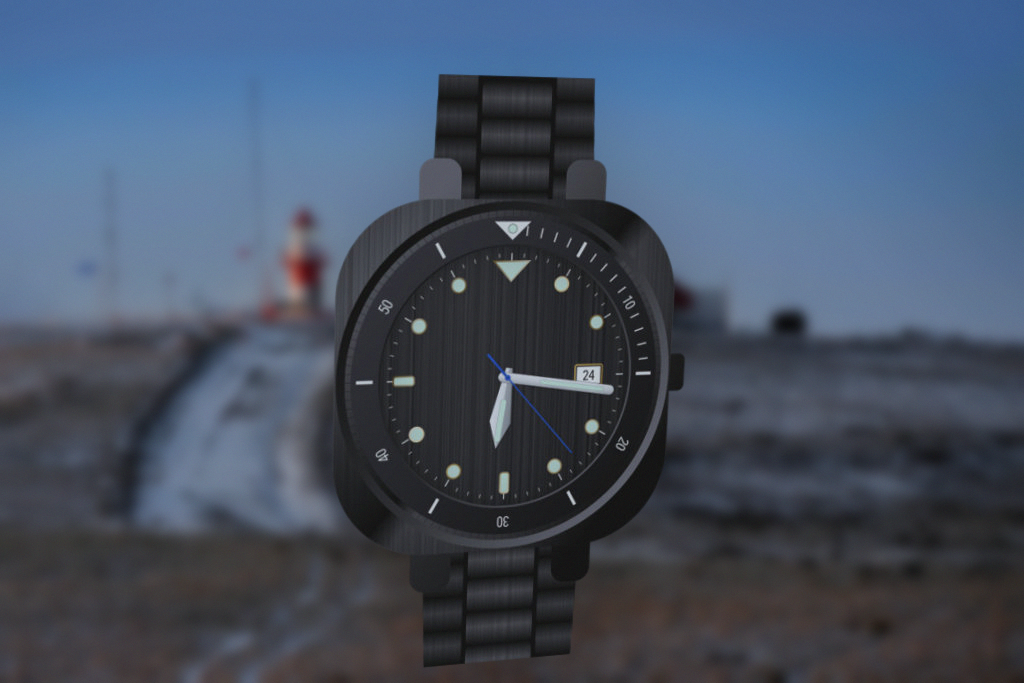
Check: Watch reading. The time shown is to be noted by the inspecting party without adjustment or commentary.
6:16:23
